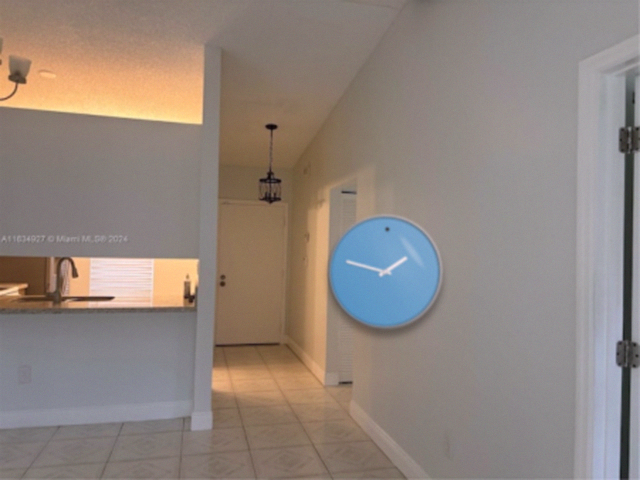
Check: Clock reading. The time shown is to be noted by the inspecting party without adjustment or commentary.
1:47
